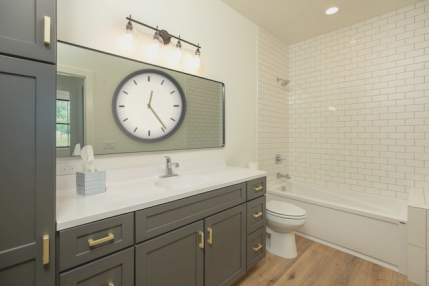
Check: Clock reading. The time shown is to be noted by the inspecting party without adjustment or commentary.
12:24
